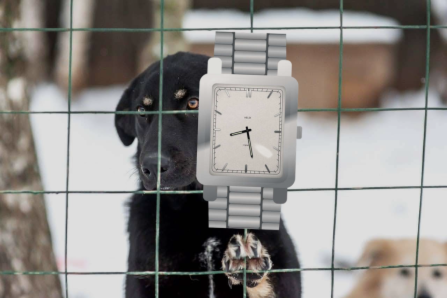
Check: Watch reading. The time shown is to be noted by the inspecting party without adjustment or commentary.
8:28
